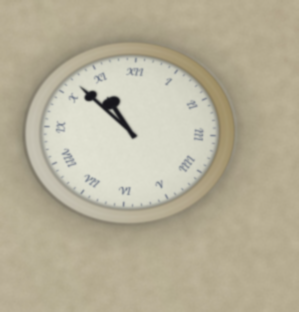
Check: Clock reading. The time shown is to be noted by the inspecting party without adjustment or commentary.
10:52
